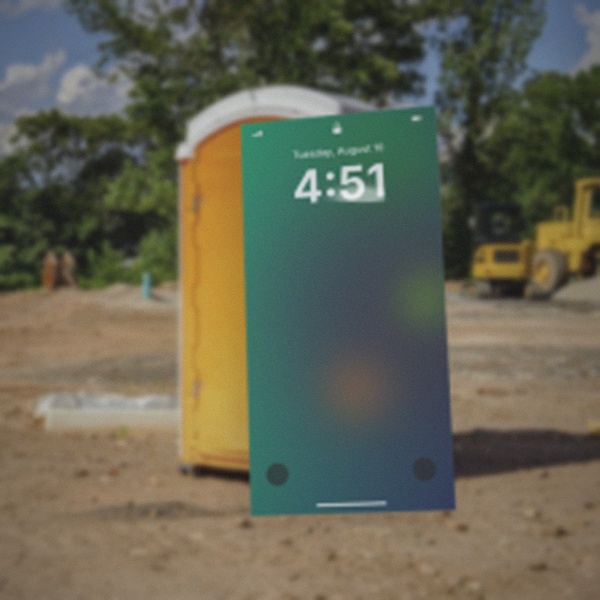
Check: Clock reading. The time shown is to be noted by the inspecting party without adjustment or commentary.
4:51
